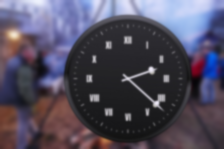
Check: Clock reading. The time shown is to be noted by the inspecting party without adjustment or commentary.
2:22
